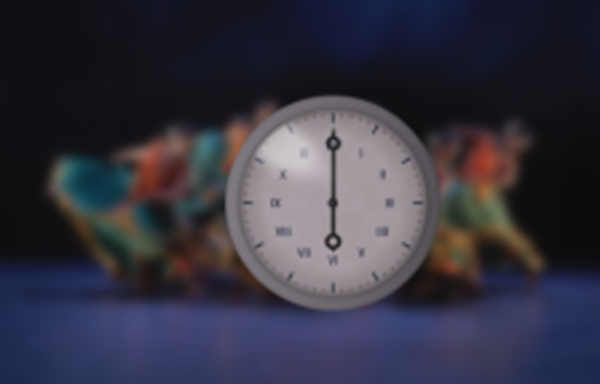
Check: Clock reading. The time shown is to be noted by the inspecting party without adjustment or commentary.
6:00
